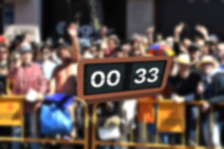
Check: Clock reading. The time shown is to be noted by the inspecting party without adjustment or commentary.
0:33
